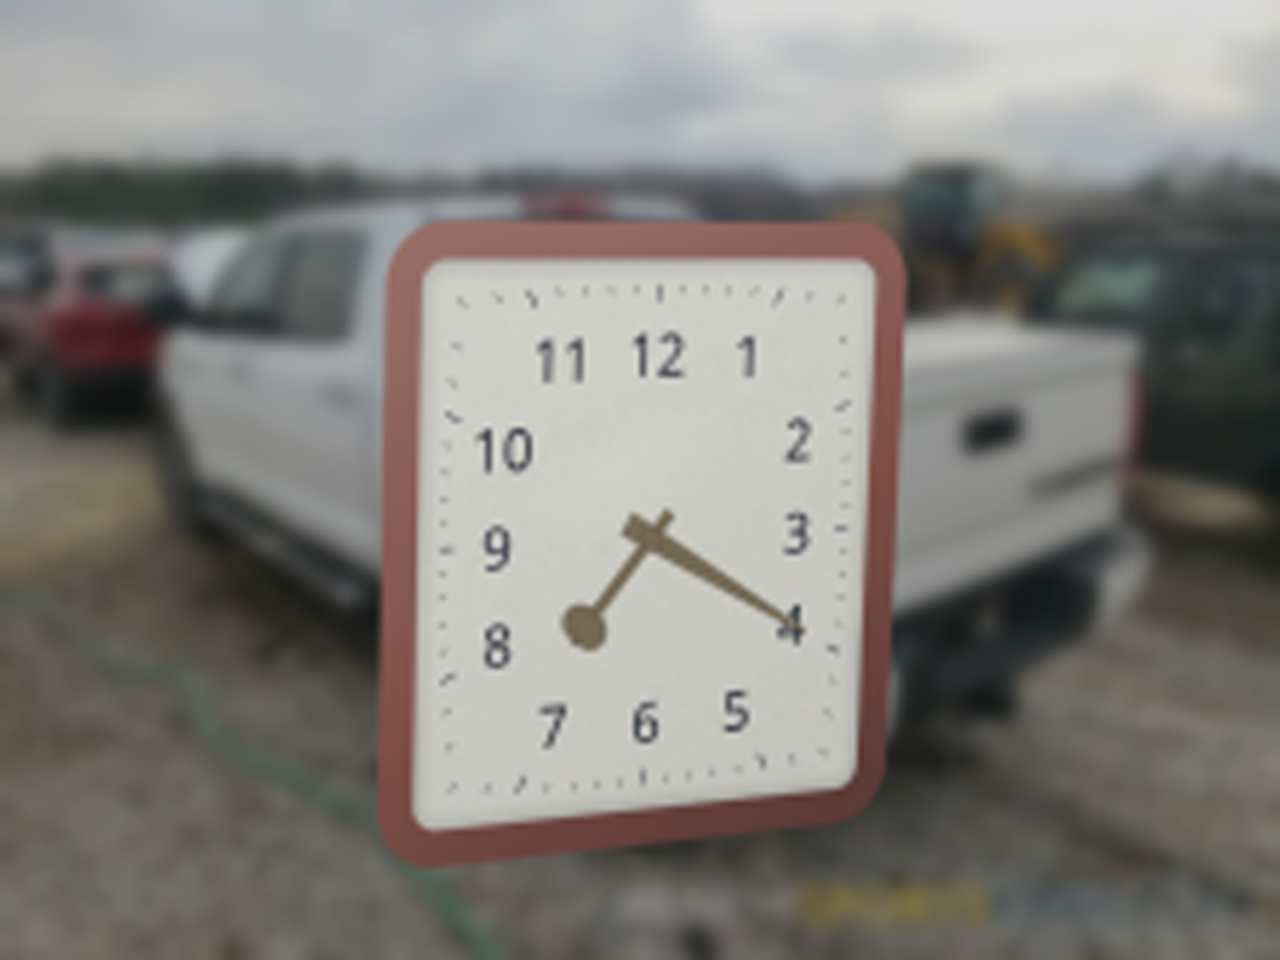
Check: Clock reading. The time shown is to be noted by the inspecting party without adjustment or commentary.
7:20
